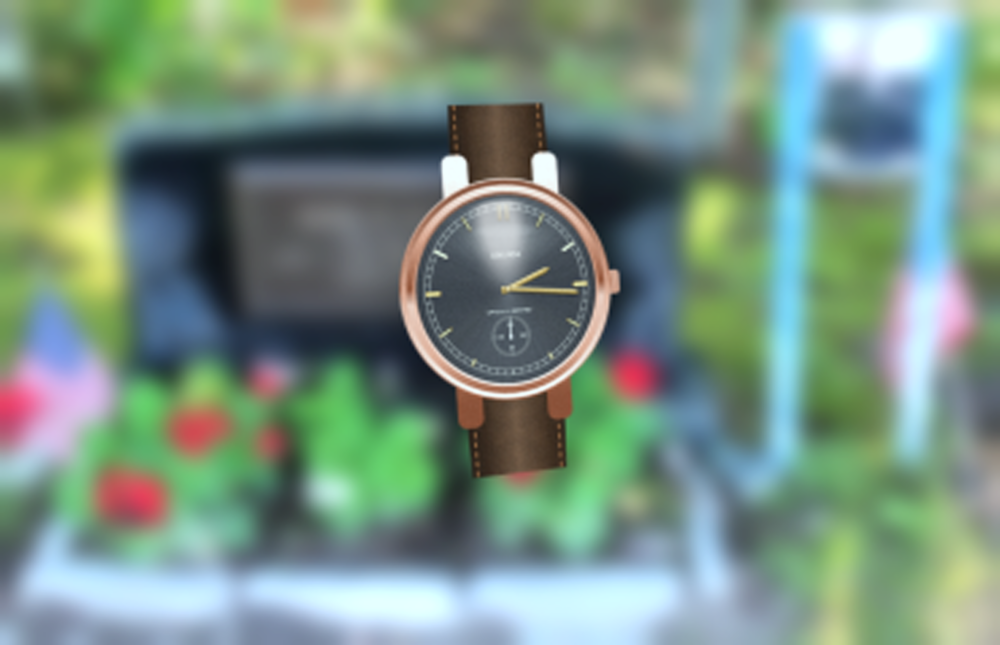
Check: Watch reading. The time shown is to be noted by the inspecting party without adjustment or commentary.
2:16
